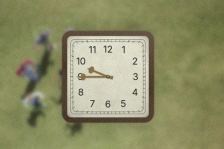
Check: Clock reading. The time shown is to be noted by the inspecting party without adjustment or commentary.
9:45
